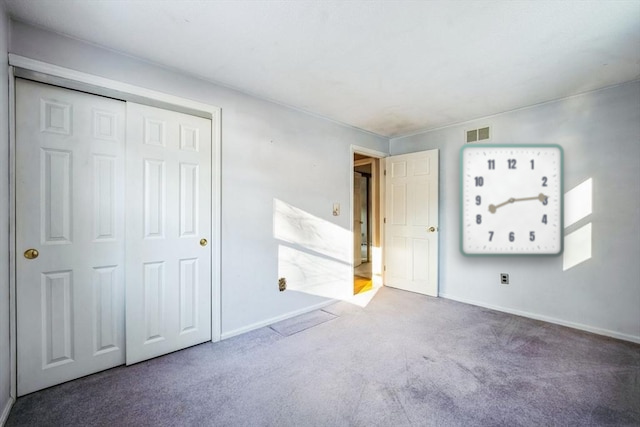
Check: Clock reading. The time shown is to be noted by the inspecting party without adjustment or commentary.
8:14
